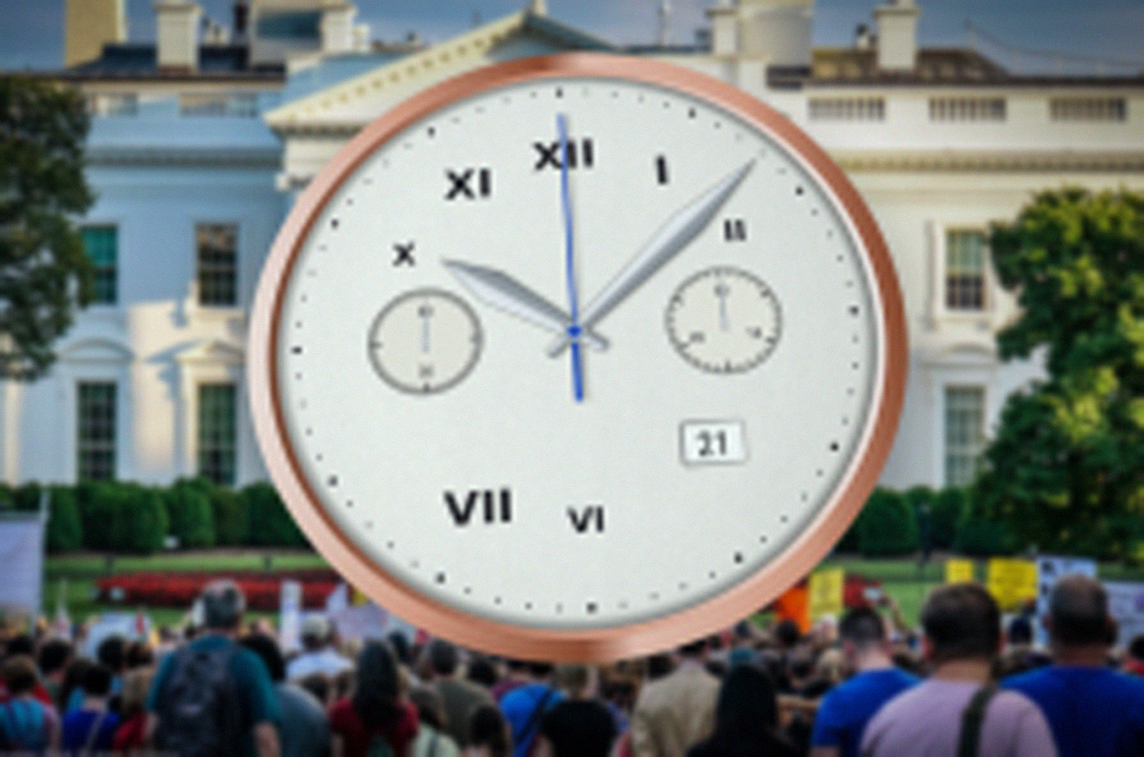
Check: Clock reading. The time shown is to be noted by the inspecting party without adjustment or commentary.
10:08
